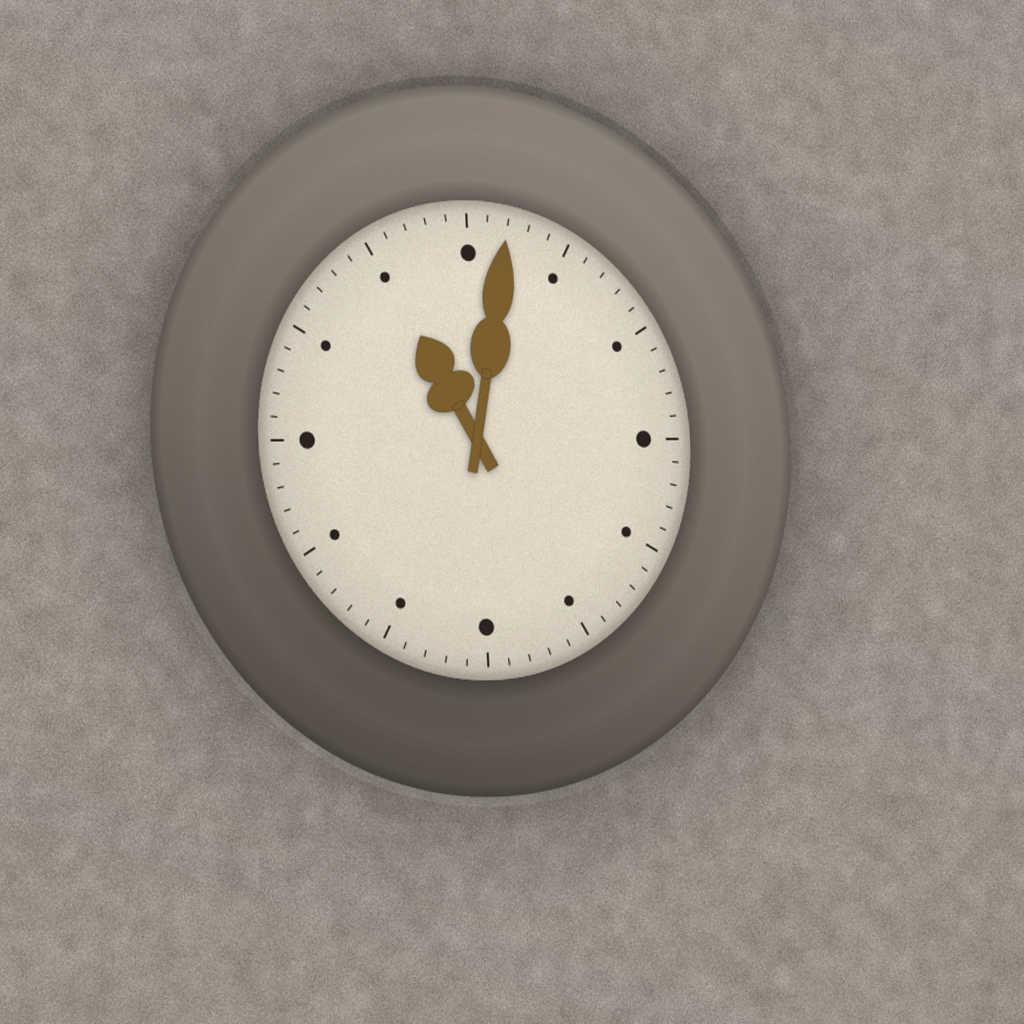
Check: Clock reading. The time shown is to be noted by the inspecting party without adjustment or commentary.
11:02
